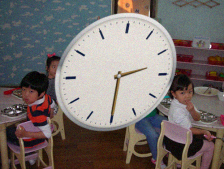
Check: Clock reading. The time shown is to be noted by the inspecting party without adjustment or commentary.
2:30
